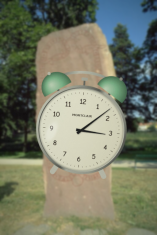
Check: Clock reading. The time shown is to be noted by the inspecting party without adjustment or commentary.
3:08
